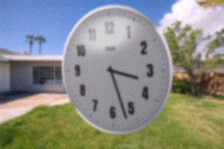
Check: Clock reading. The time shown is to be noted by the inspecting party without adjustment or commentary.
3:27
